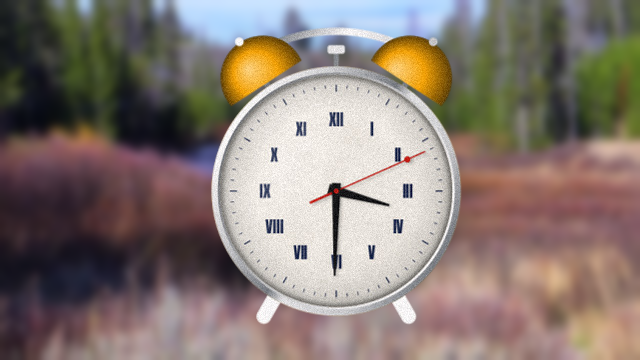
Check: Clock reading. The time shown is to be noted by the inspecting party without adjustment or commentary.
3:30:11
